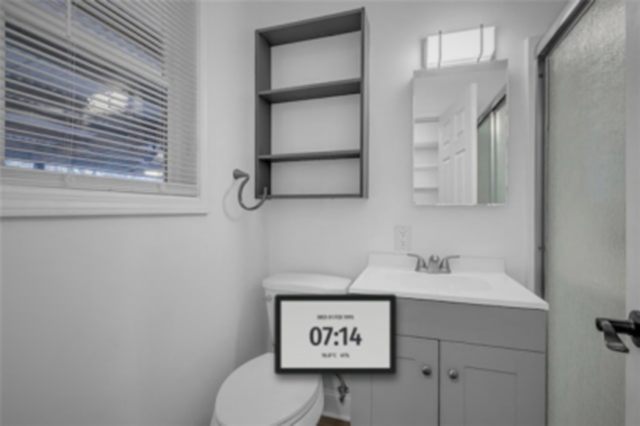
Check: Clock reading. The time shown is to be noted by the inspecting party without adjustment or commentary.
7:14
